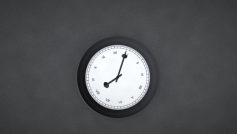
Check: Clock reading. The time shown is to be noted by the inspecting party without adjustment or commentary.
8:04
